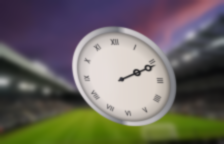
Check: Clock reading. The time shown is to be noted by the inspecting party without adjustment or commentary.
2:11
